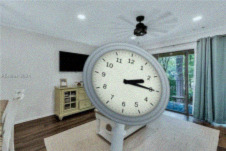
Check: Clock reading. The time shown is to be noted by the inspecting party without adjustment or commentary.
2:15
